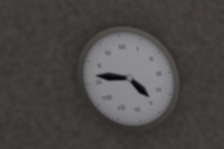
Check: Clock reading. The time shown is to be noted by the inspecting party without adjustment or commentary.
4:47
